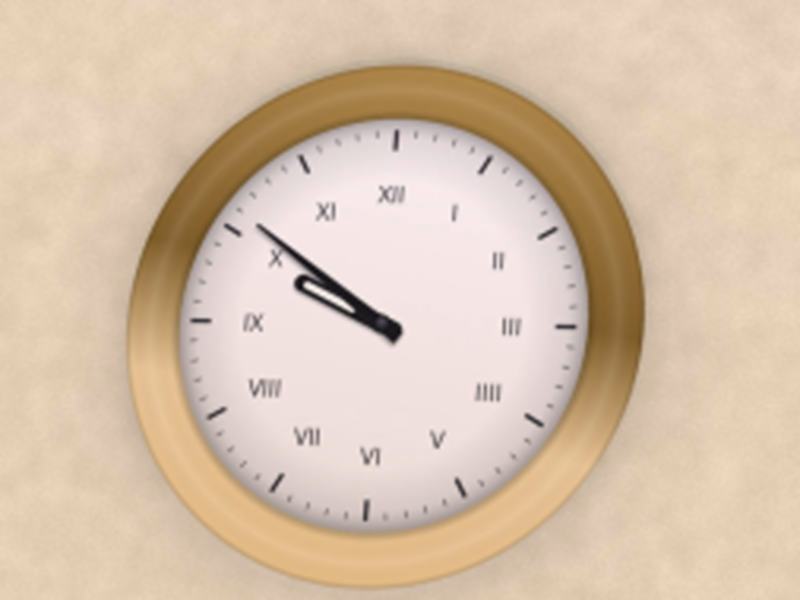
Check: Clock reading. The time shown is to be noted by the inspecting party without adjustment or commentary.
9:51
